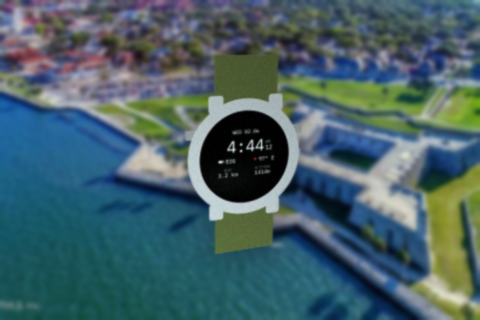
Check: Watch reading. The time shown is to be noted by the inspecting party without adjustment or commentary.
4:44
